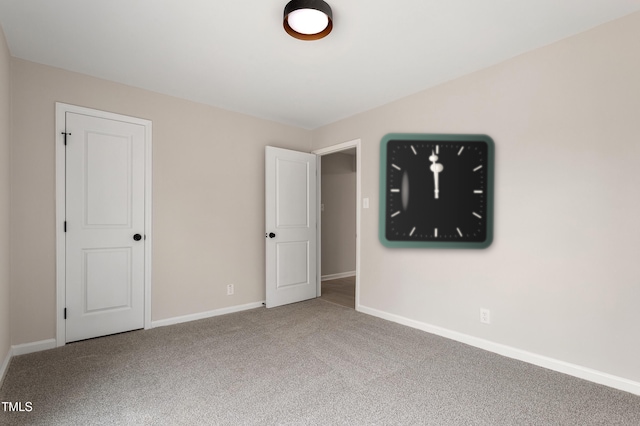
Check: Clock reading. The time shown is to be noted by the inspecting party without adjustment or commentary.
11:59
